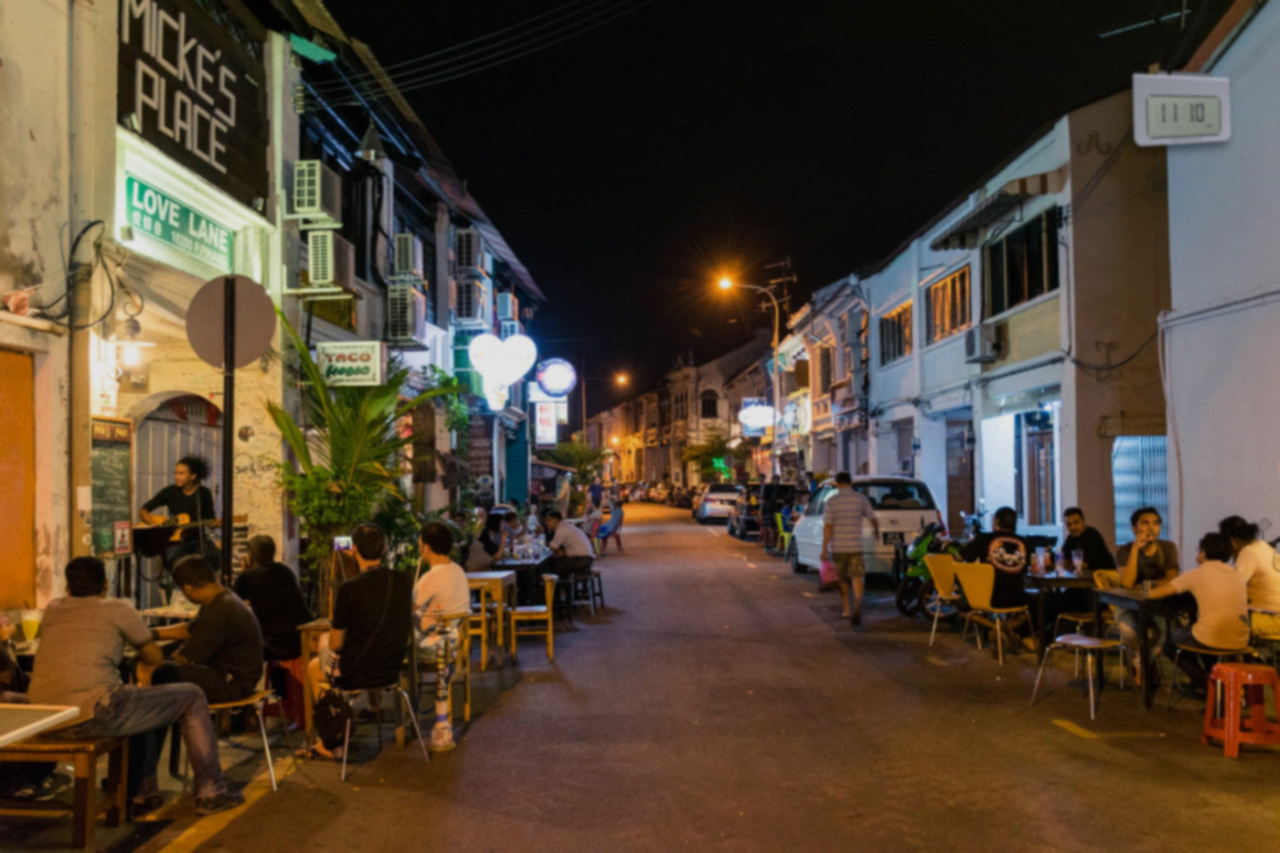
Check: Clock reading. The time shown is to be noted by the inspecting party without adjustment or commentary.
11:10
